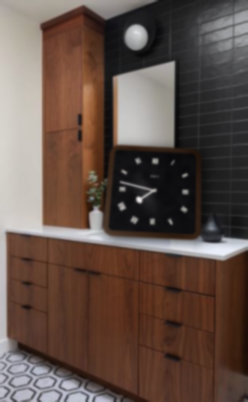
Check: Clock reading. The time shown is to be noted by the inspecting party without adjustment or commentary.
7:47
